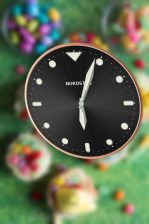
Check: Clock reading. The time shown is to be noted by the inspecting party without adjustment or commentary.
6:04
